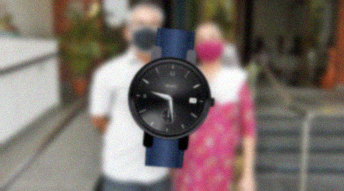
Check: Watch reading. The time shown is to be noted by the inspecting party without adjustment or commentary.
9:28
